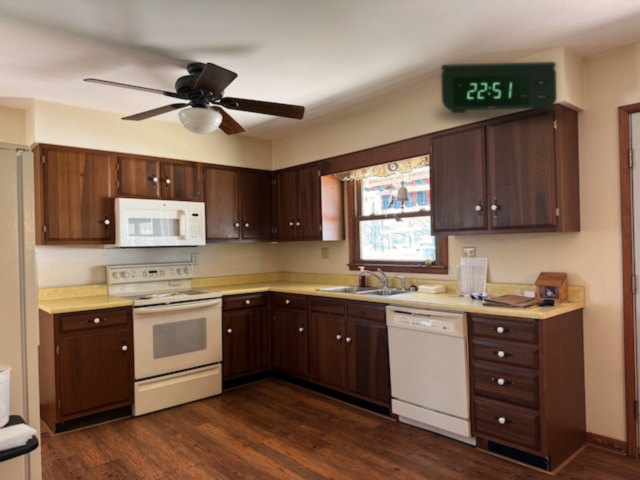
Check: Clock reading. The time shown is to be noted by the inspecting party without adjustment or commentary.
22:51
